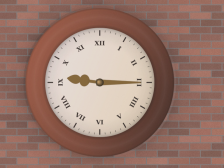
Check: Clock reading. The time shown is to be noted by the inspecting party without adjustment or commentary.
9:15
